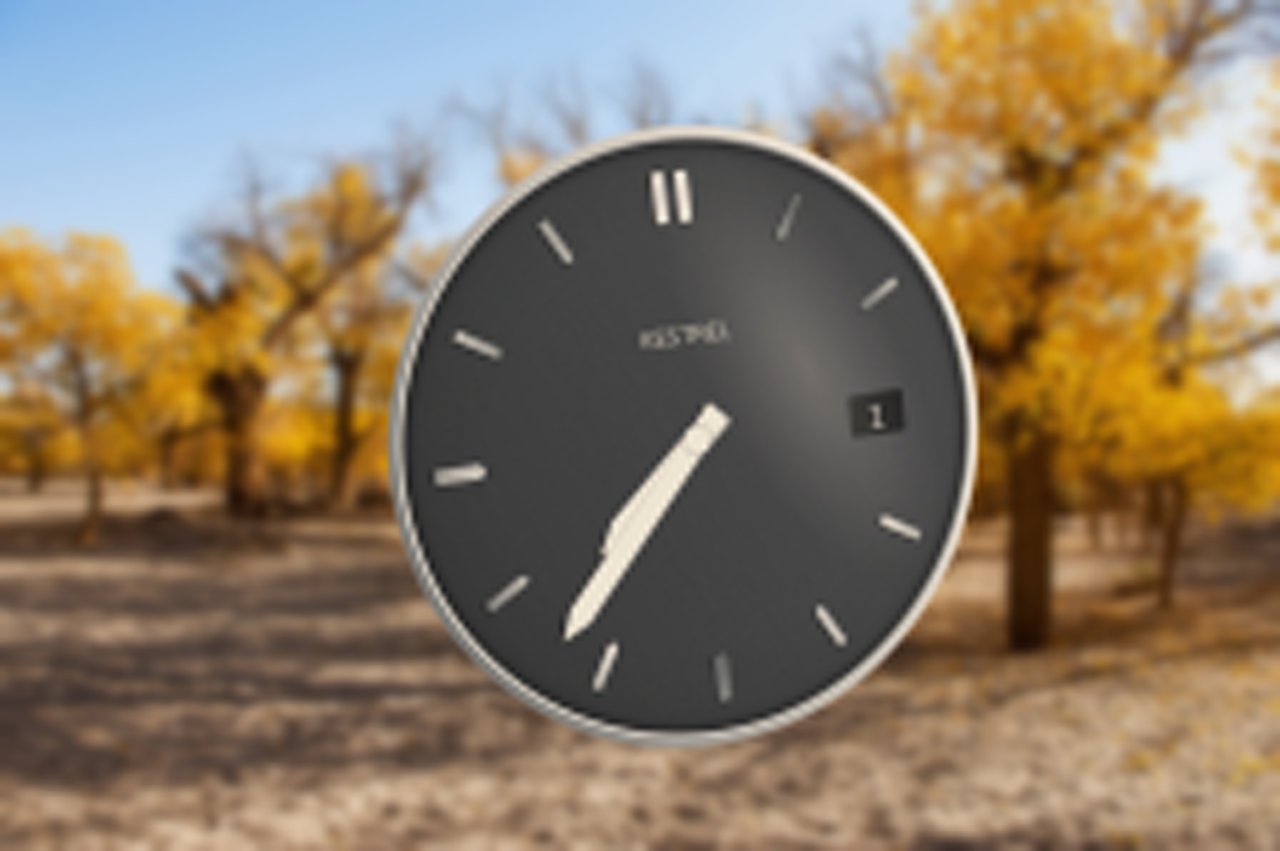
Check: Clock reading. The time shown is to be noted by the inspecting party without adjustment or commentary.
7:37
